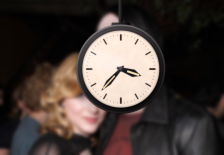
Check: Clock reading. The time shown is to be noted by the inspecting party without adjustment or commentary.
3:37
